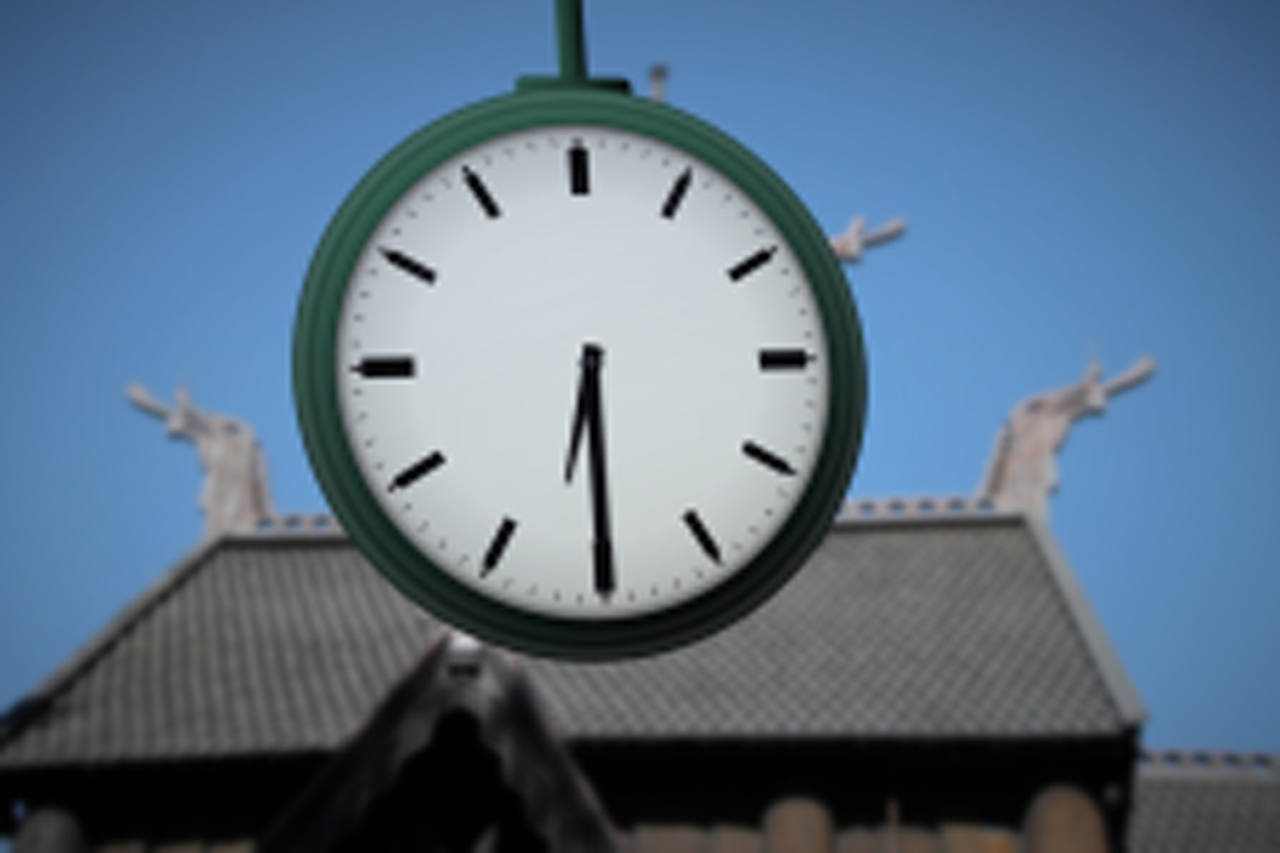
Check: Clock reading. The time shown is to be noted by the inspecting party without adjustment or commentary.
6:30
